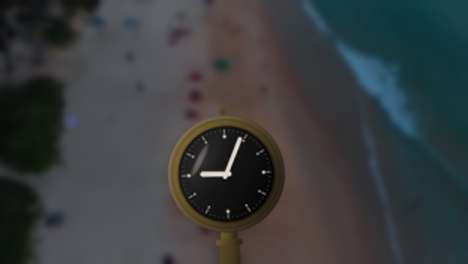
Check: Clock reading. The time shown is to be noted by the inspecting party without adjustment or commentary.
9:04
